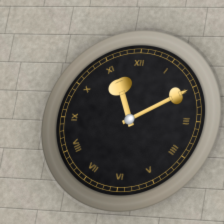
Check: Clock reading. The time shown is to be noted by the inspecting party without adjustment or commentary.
11:10
